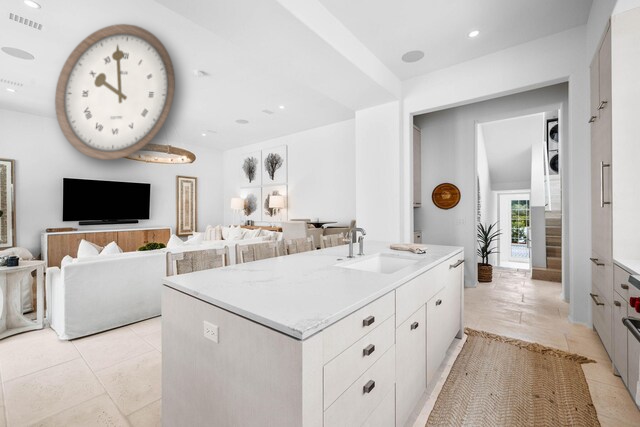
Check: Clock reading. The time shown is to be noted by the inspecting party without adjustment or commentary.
9:58
